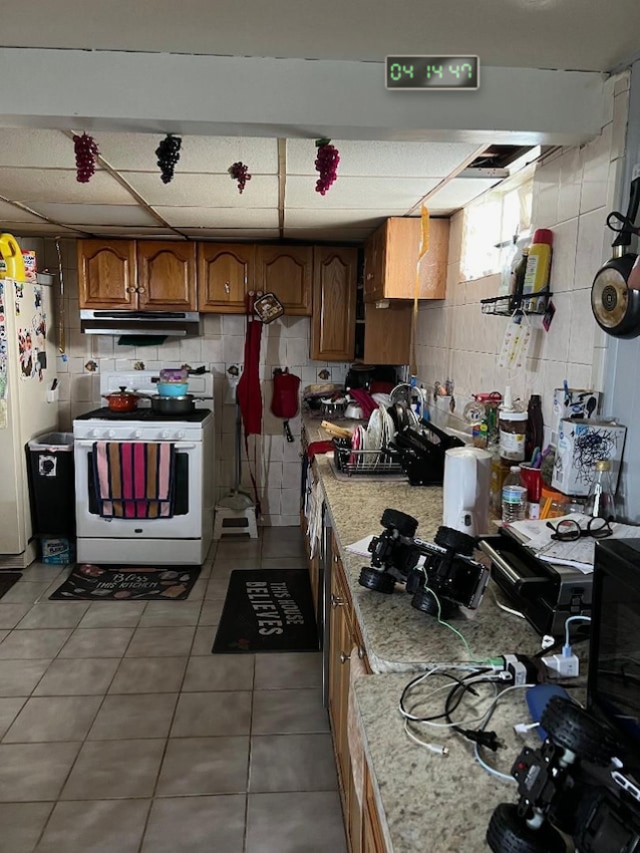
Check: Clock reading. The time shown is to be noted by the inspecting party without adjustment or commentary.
4:14:47
